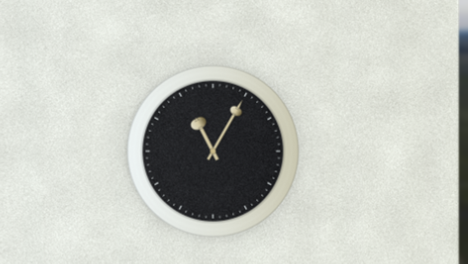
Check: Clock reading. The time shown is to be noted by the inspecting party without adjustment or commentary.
11:05
